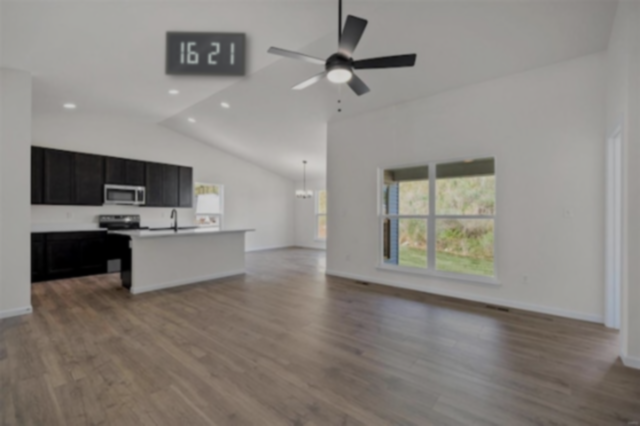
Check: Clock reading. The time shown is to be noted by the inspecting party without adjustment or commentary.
16:21
